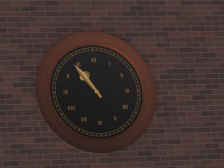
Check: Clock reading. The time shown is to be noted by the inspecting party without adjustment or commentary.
10:54
